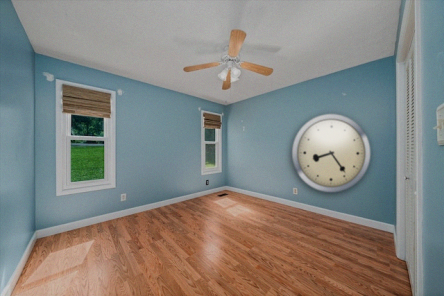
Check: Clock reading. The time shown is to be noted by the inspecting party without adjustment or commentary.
8:24
